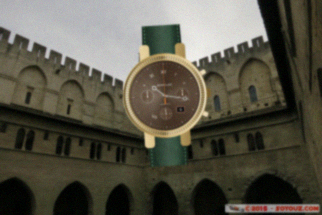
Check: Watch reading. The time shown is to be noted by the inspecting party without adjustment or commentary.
10:17
